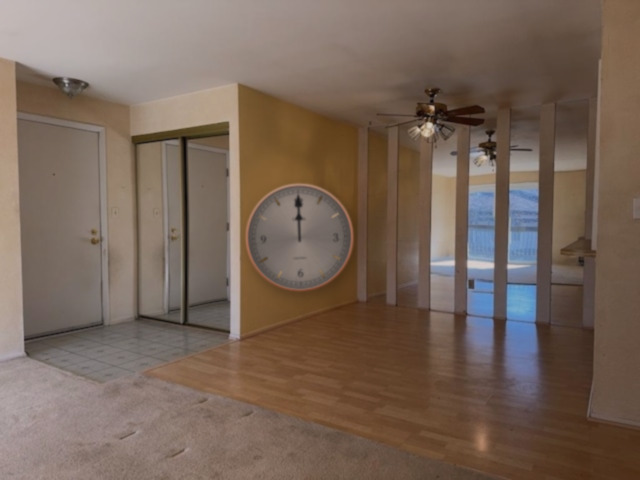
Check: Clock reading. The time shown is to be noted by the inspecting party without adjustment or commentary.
12:00
